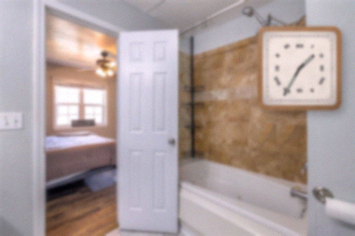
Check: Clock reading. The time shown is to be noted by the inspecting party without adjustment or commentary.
1:35
